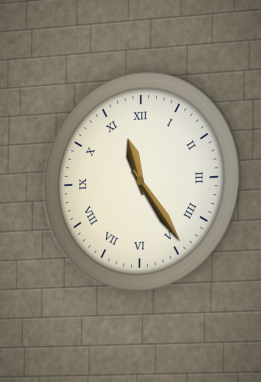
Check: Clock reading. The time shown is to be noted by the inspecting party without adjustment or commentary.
11:24
